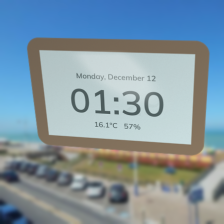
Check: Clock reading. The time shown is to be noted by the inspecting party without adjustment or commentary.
1:30
